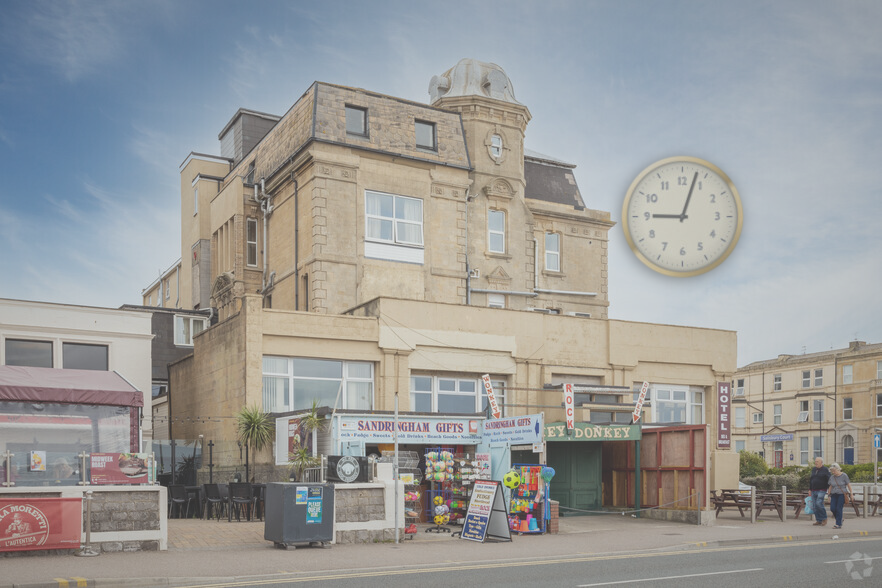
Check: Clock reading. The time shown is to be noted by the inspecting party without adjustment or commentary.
9:03
